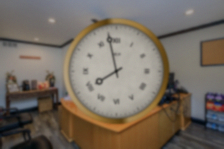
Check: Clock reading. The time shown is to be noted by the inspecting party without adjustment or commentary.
7:58
